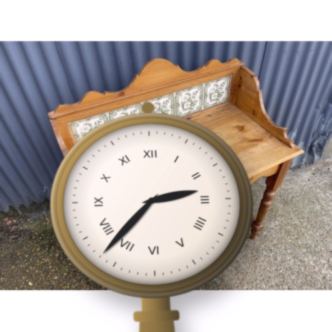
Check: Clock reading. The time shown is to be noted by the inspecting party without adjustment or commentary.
2:37
